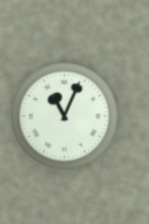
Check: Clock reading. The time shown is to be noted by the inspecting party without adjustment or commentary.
11:04
